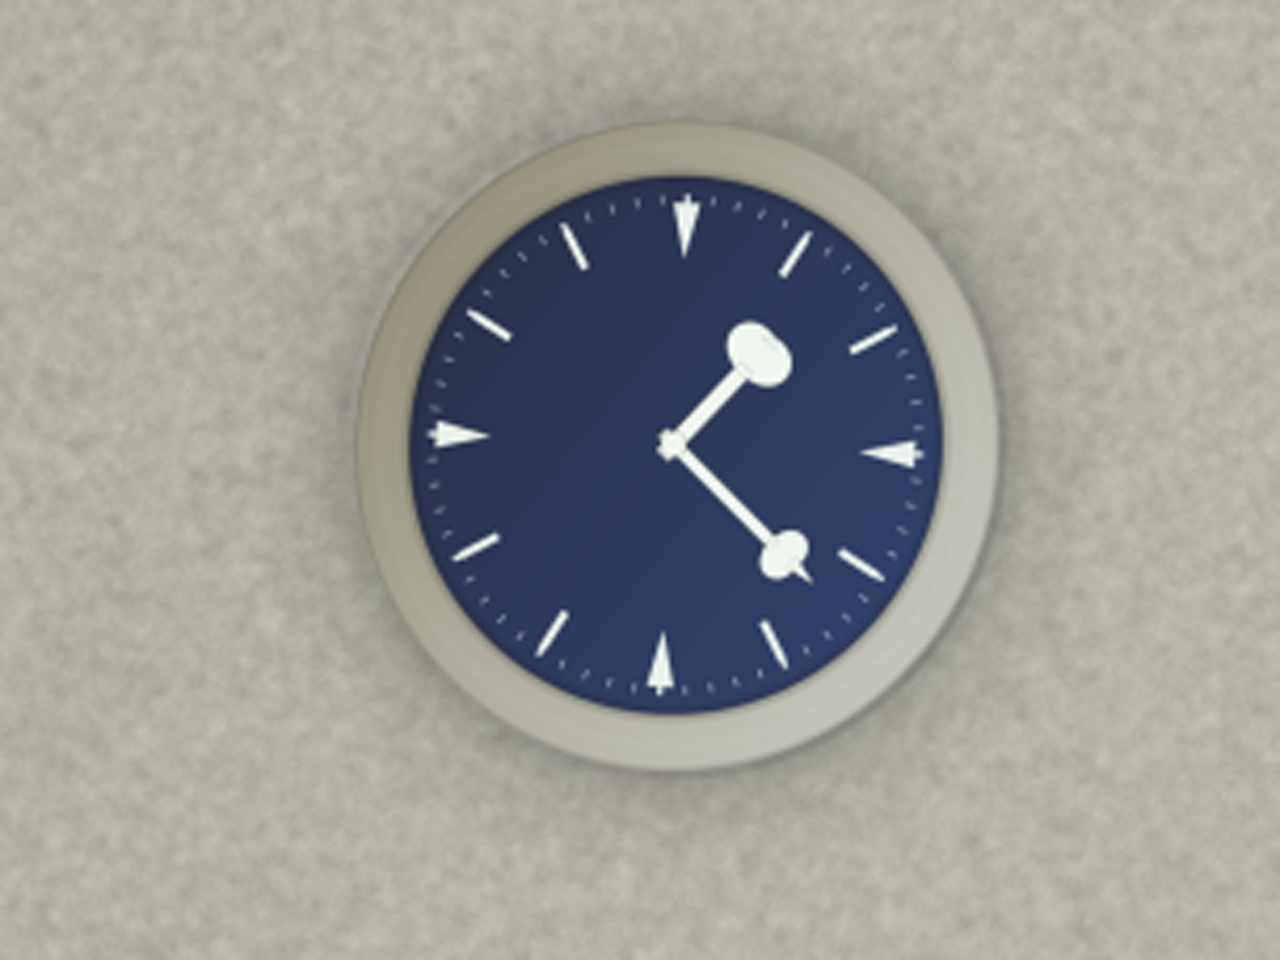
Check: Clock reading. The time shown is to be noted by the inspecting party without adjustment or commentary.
1:22
